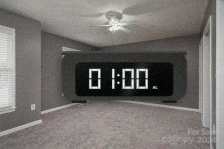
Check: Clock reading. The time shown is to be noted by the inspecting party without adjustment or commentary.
1:00
